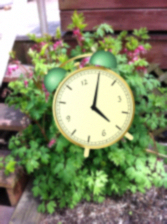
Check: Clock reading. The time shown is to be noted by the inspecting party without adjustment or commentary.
5:05
